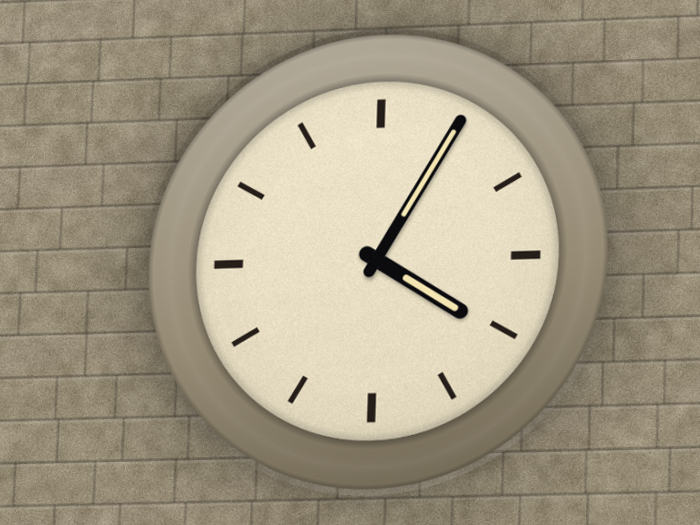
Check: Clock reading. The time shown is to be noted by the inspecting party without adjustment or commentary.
4:05
